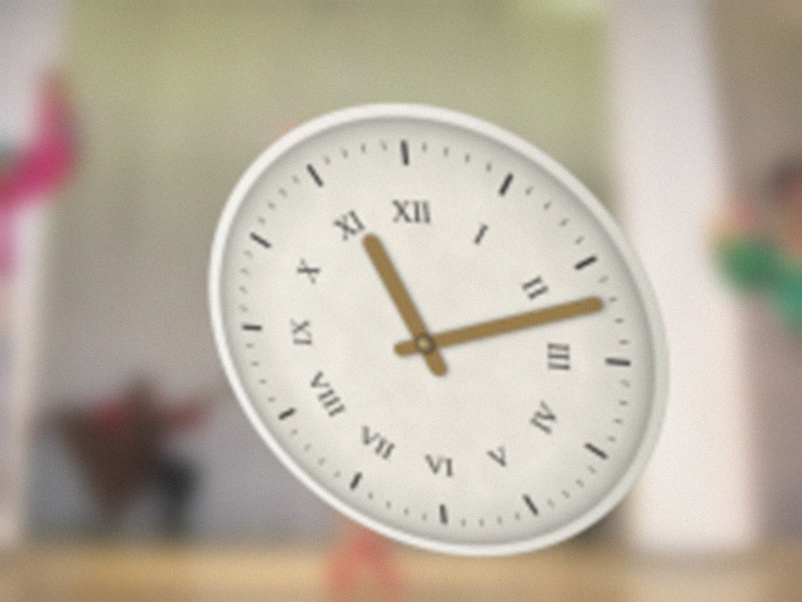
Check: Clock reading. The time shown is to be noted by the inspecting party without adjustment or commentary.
11:12
